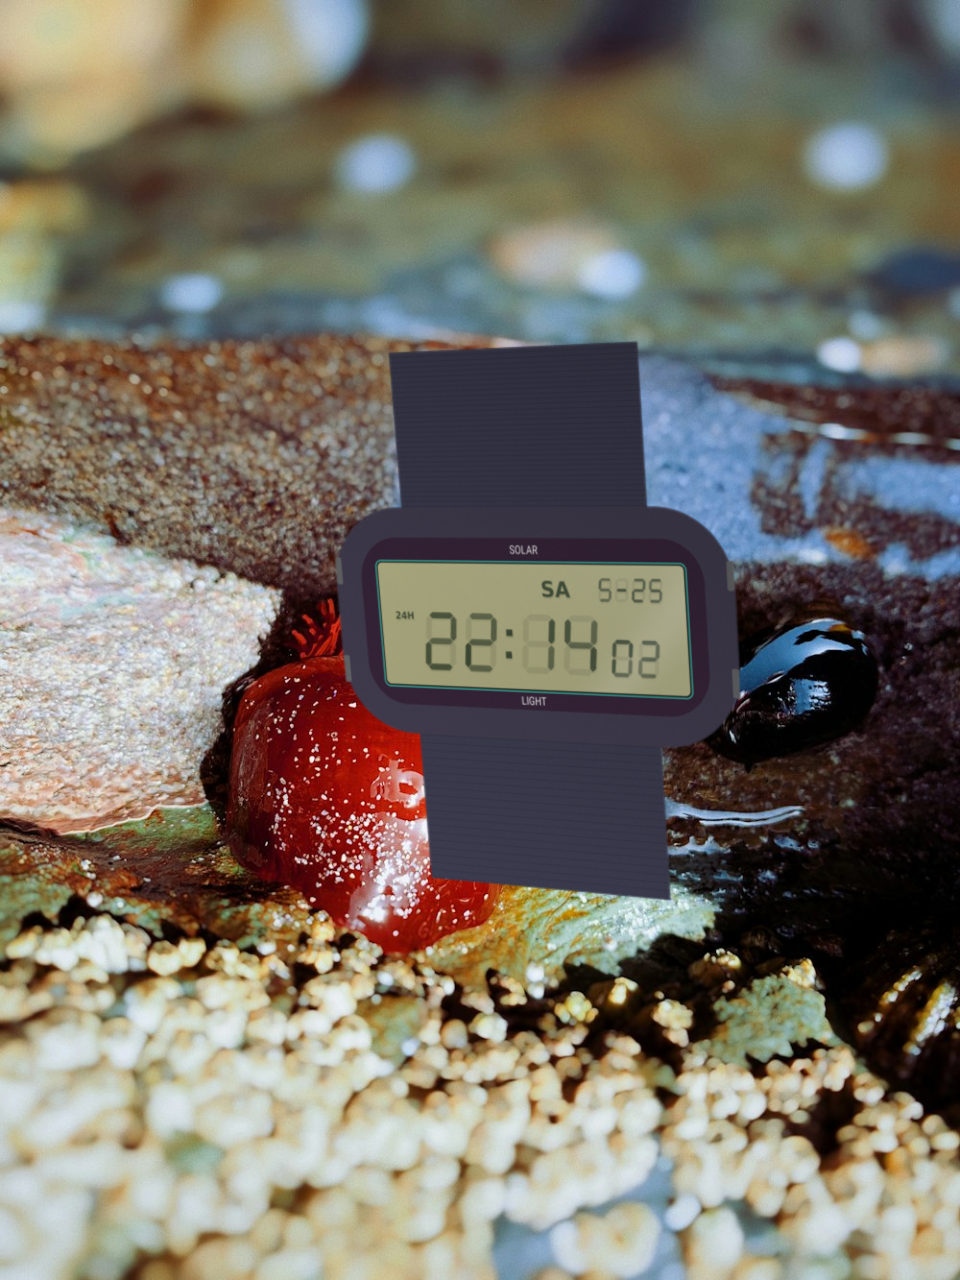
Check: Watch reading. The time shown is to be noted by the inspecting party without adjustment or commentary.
22:14:02
